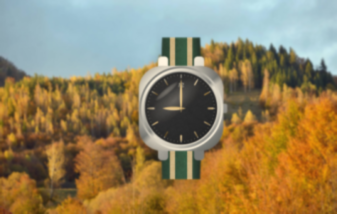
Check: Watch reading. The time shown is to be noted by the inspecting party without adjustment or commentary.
9:00
